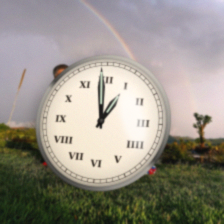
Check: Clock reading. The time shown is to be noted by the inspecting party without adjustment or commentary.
12:59
